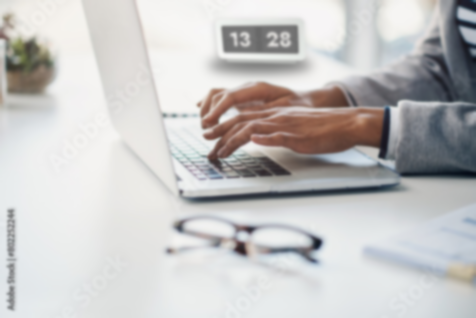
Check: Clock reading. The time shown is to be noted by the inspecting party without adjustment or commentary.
13:28
